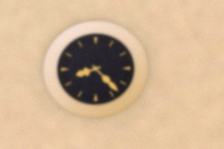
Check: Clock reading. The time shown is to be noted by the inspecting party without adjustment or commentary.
8:23
